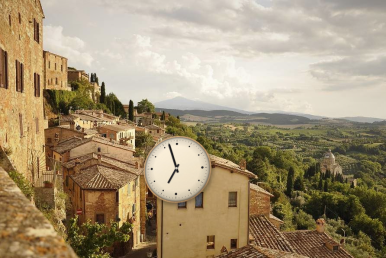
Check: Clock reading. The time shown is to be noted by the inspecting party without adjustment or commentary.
6:57
